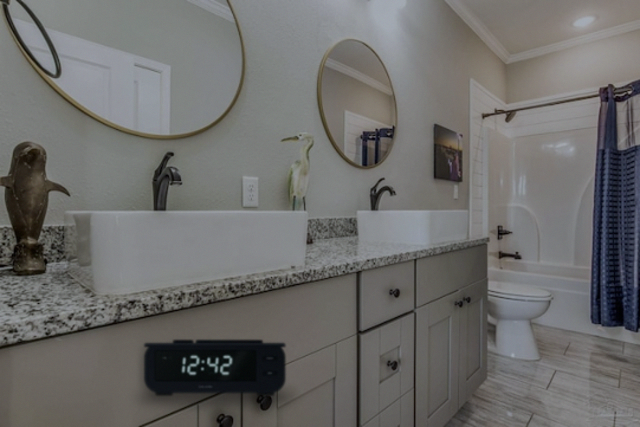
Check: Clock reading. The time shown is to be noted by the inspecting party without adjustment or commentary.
12:42
